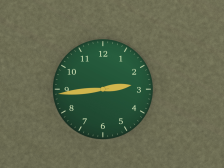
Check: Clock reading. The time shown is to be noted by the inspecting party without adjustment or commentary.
2:44
